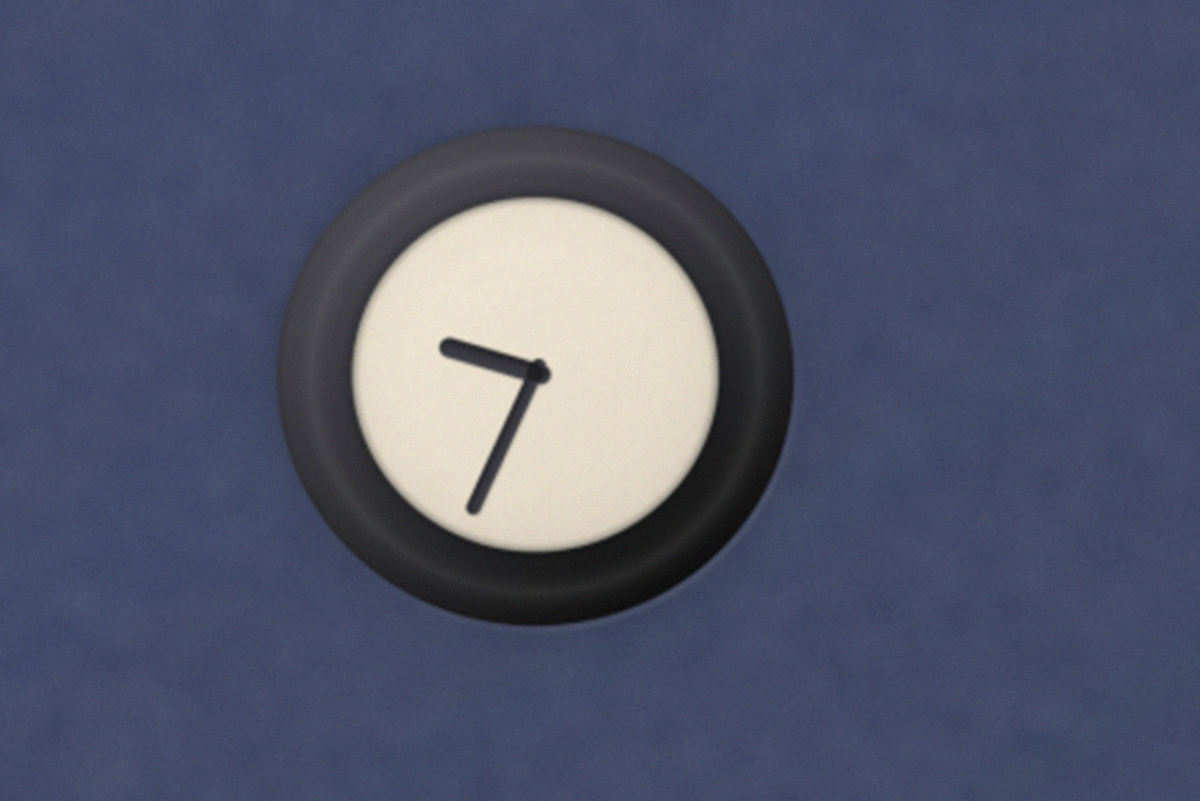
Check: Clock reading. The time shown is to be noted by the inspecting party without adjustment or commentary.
9:34
